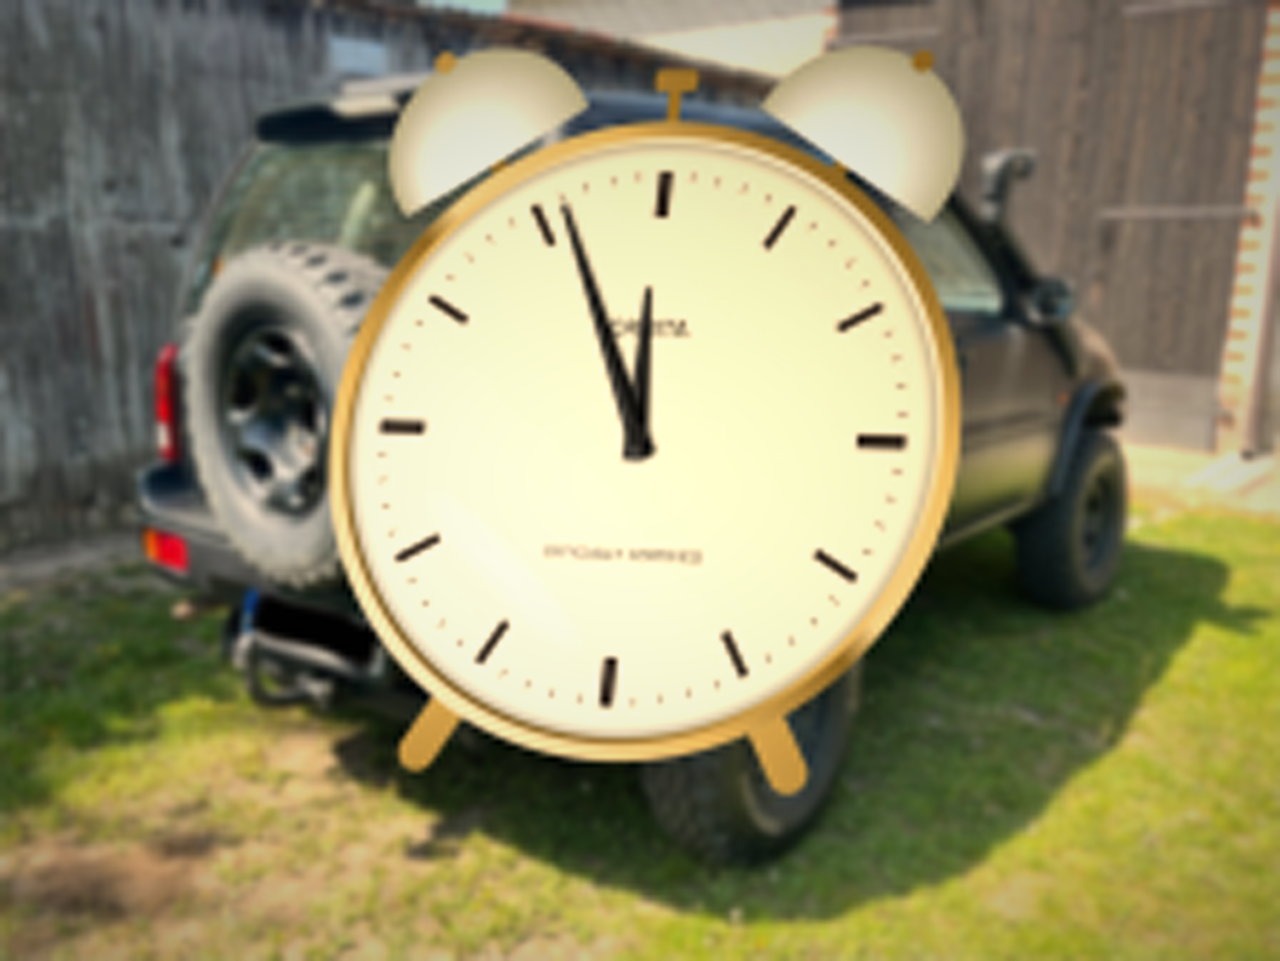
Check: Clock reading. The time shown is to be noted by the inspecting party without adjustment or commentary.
11:56
